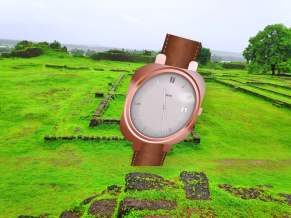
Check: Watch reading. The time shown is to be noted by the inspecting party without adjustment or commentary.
11:28
